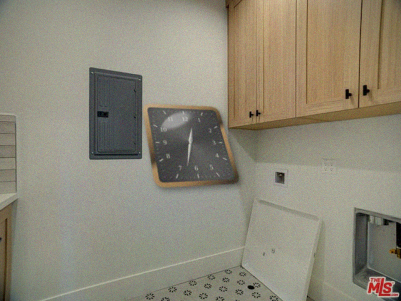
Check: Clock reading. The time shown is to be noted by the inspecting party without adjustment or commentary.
12:33
